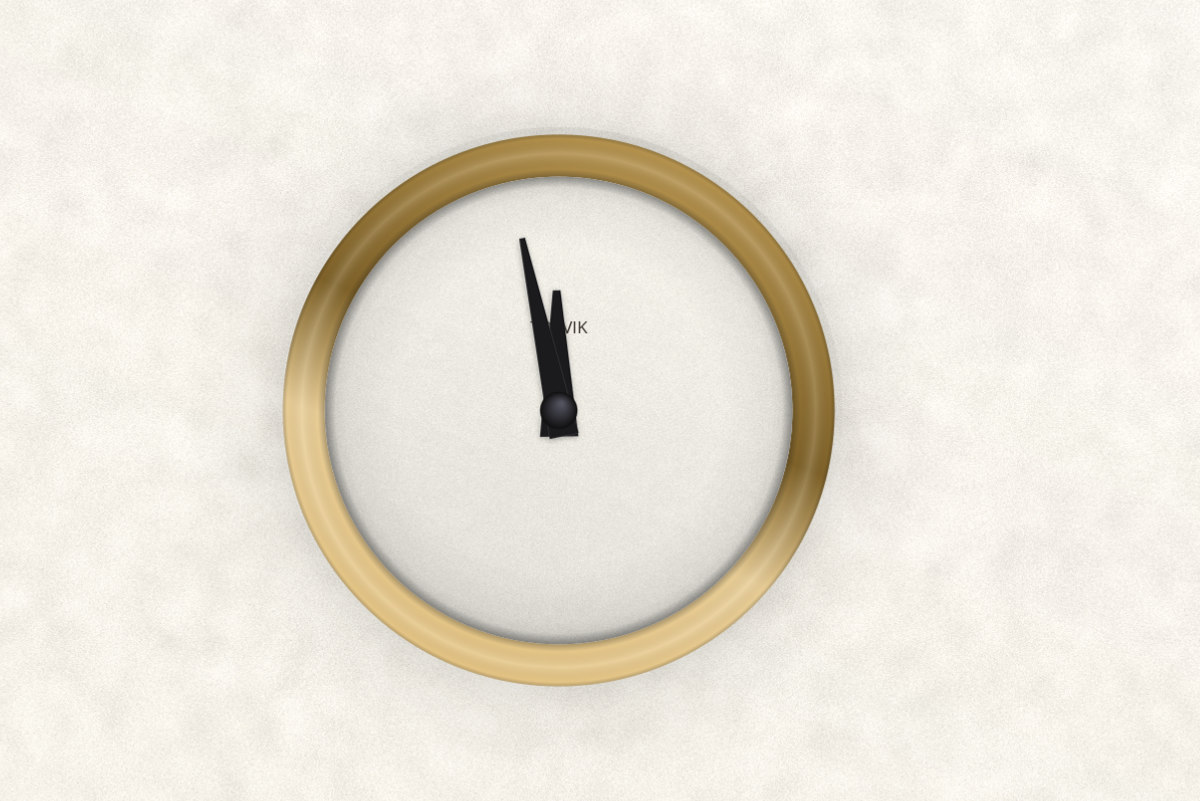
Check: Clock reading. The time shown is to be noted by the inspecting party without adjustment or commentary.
11:58
